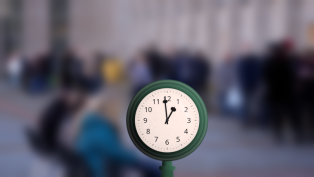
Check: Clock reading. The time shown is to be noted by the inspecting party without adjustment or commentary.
12:59
